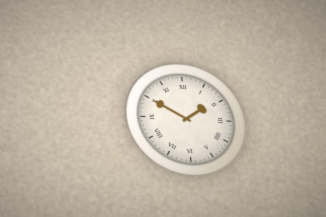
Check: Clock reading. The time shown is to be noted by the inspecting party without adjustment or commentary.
1:50
